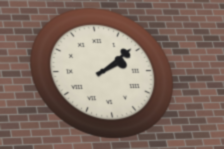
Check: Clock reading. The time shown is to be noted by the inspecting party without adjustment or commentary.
2:09
